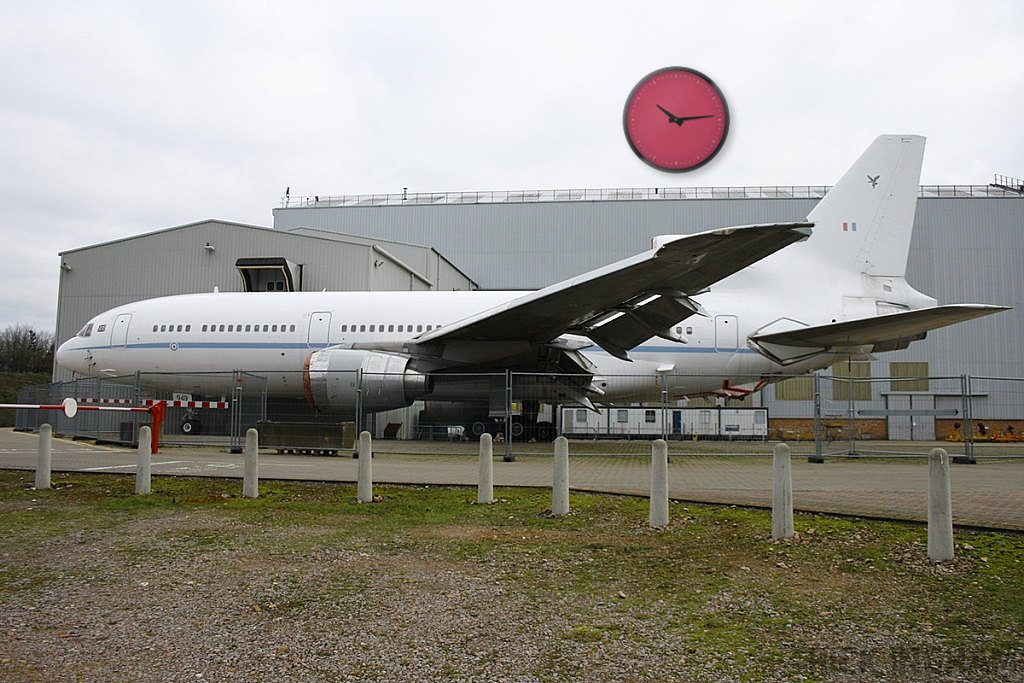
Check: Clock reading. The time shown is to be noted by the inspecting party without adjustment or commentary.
10:14
